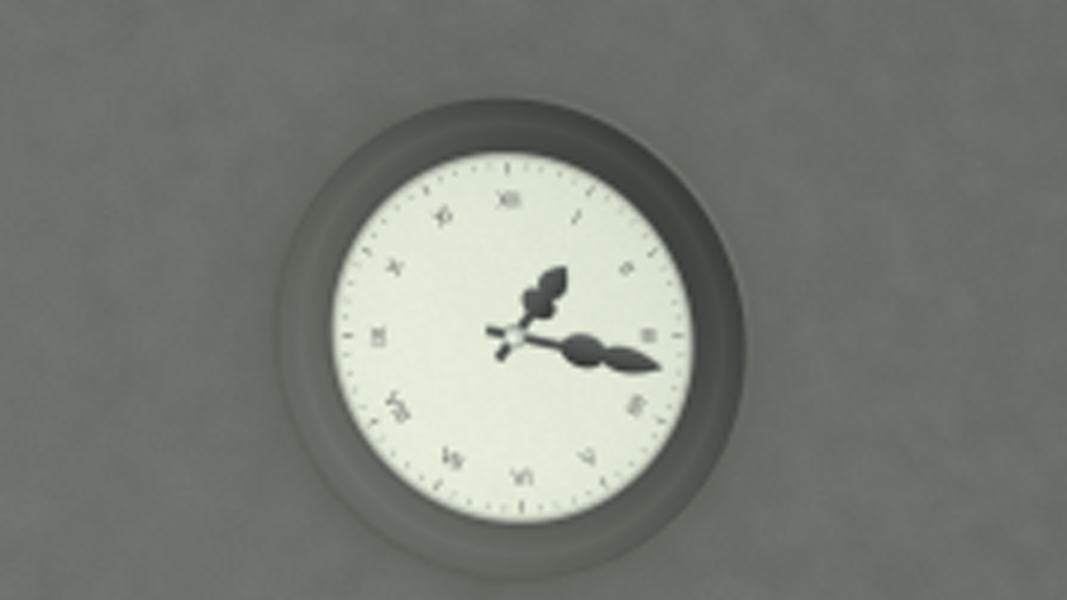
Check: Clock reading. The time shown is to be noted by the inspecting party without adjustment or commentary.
1:17
